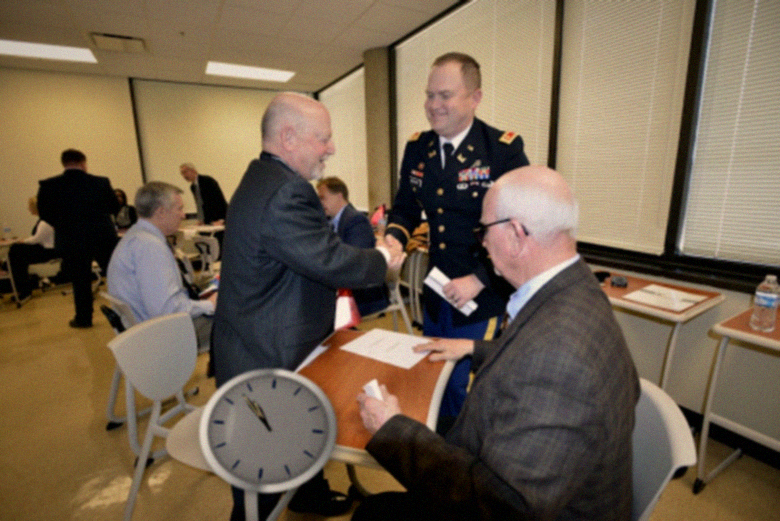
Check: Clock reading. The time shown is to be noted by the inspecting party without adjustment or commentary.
10:53
